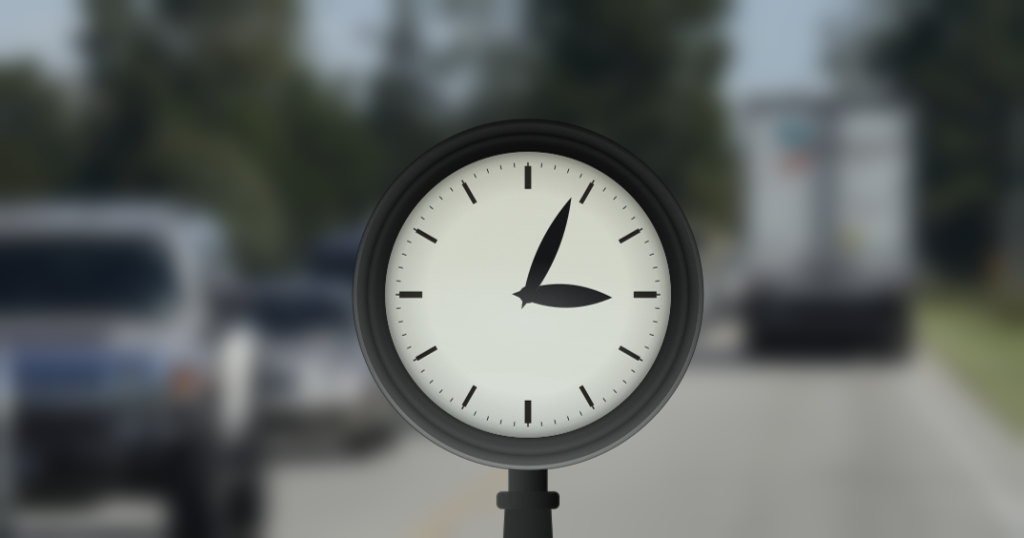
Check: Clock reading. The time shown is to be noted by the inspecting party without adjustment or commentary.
3:04
